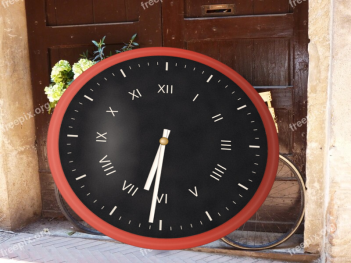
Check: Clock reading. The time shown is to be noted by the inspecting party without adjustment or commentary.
6:31
